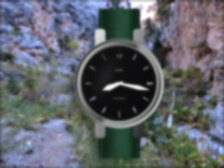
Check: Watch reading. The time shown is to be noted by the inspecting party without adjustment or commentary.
8:17
